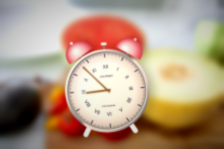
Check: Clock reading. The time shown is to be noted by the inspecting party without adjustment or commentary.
8:53
